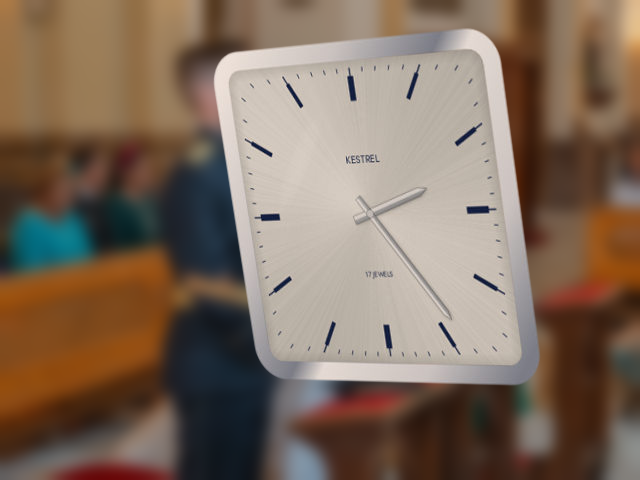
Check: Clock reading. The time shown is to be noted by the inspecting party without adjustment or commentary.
2:24
